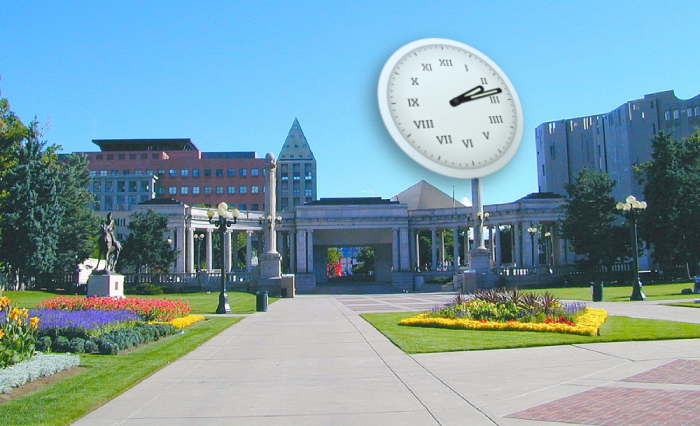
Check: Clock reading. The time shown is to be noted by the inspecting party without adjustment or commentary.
2:13
